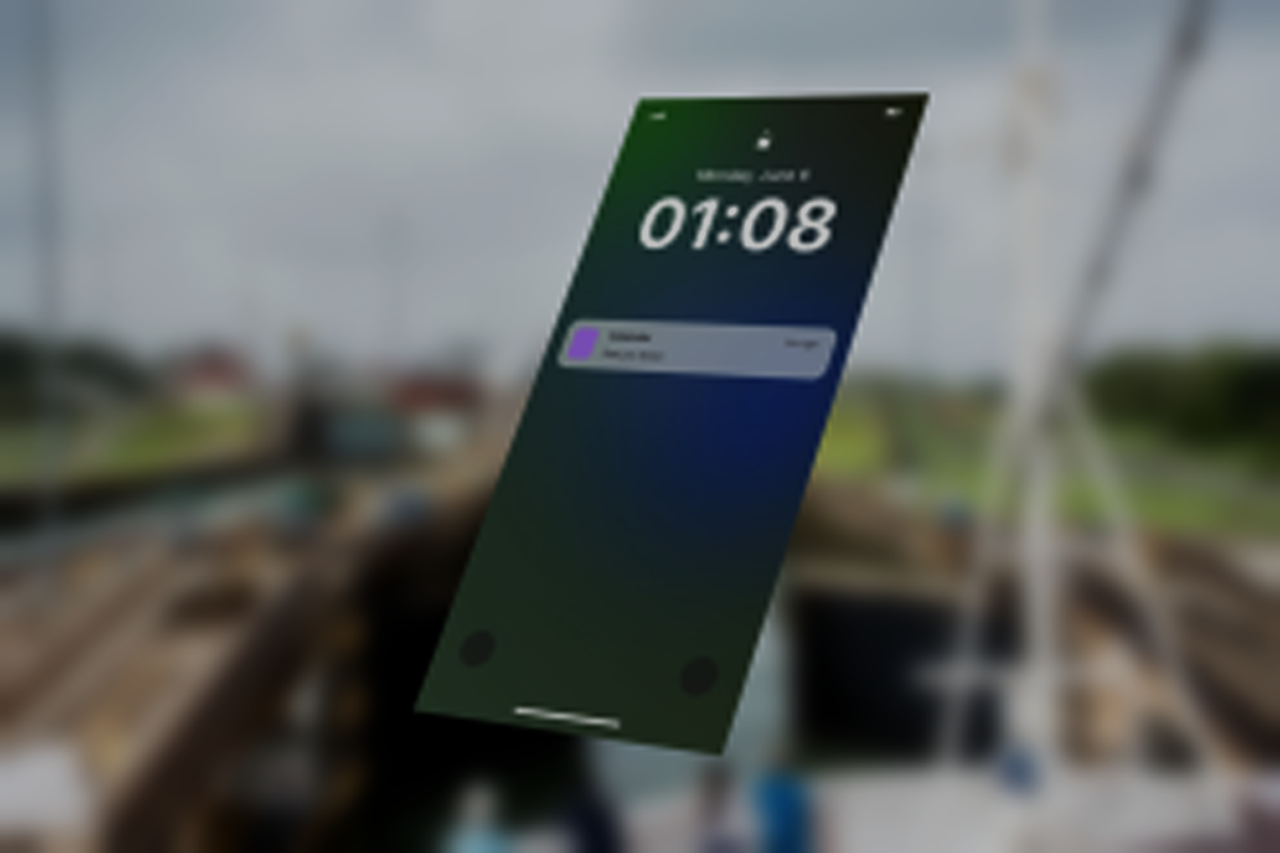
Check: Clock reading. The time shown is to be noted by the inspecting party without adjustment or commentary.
1:08
